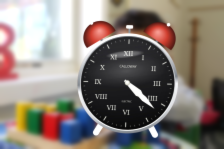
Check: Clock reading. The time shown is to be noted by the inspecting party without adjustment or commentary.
4:22
